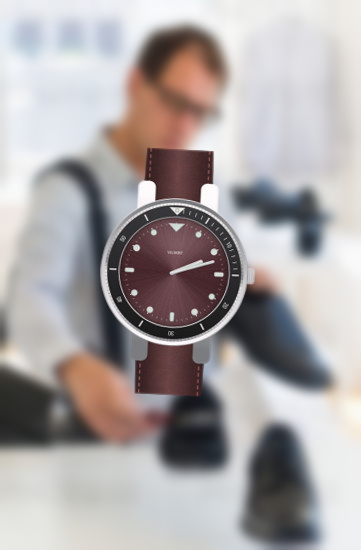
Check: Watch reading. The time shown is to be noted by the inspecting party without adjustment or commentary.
2:12
